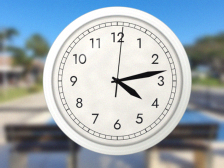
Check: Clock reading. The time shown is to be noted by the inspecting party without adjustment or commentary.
4:13:01
